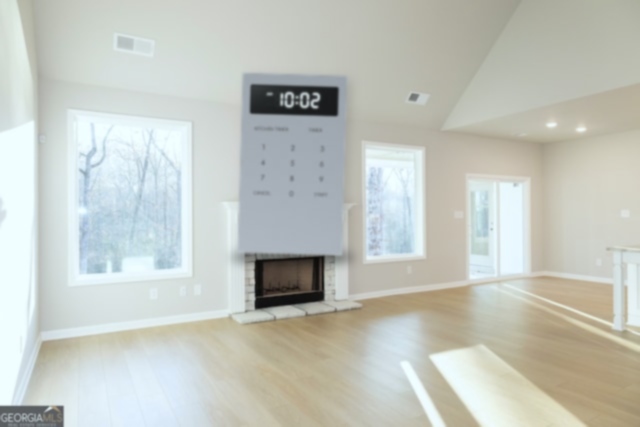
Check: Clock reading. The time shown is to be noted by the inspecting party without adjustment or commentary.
10:02
